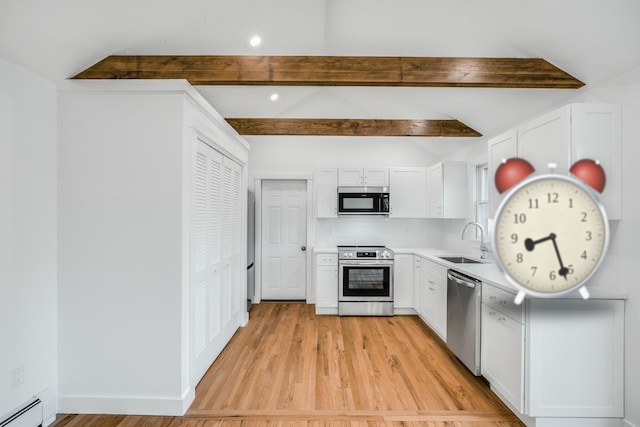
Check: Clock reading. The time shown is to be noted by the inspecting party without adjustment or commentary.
8:27
